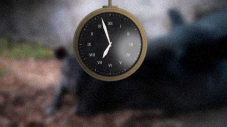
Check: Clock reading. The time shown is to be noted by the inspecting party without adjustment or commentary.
6:57
